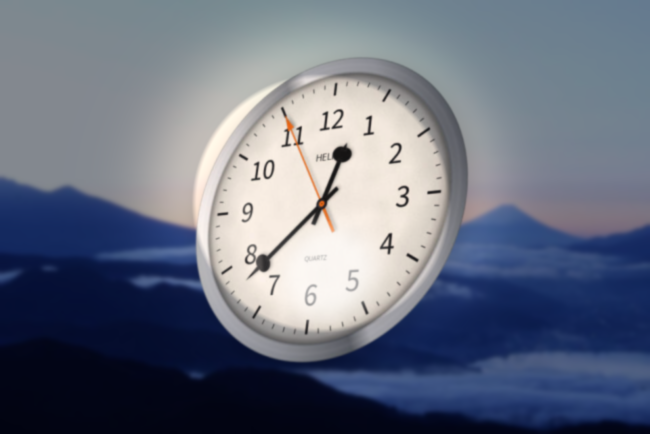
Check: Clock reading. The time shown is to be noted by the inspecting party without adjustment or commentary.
12:37:55
